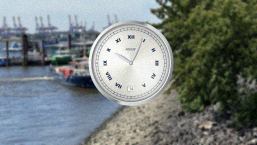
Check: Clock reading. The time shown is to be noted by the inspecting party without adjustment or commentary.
10:04
